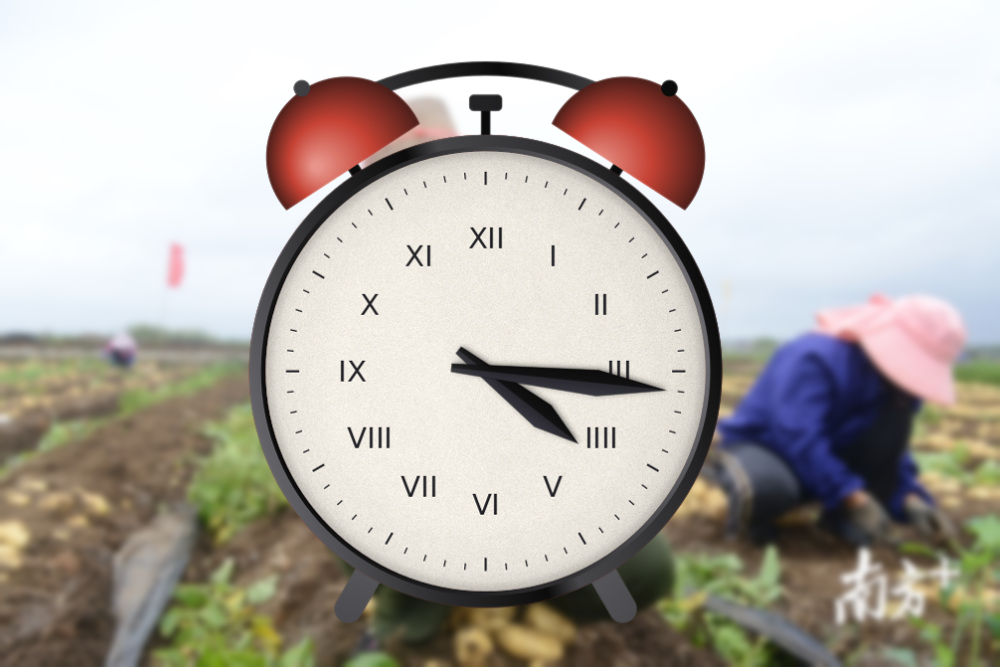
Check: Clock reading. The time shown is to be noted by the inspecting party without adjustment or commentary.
4:16
